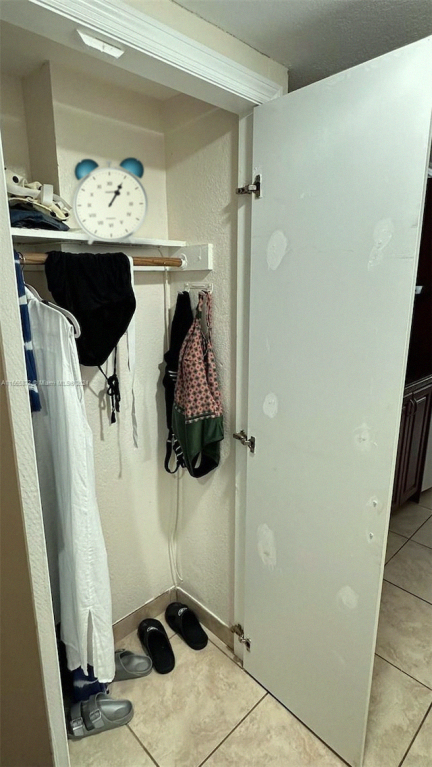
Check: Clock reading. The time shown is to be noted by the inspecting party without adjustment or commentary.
1:05
